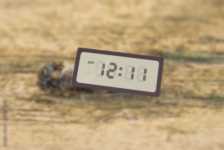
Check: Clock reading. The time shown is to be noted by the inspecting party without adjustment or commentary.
12:11
